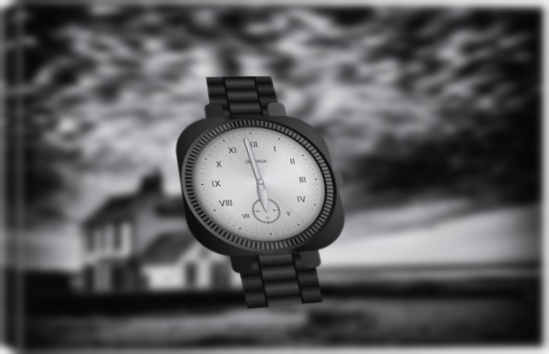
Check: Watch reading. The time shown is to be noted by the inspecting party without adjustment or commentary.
5:59
